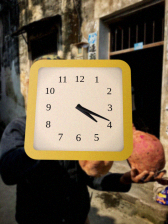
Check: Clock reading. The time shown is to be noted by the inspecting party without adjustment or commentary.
4:19
